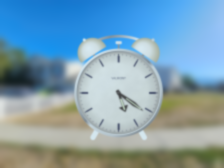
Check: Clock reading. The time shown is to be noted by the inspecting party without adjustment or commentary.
5:21
